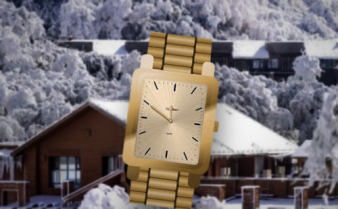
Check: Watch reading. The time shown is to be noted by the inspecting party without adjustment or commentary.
11:50
